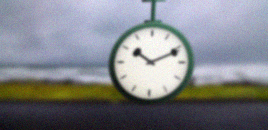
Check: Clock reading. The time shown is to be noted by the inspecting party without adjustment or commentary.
10:11
